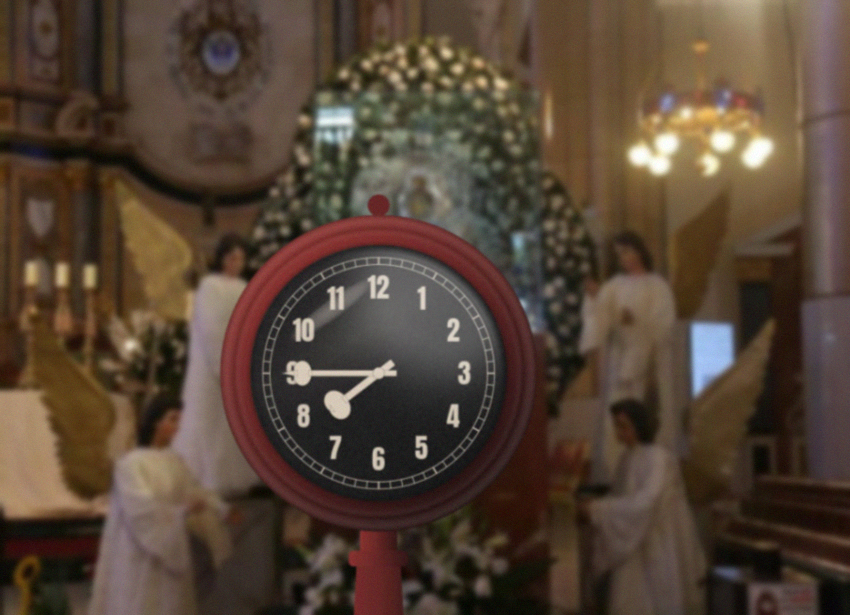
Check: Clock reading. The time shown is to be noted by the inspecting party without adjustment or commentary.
7:45
